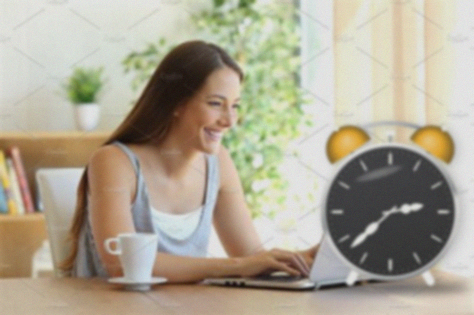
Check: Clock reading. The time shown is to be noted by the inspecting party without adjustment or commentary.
2:38
